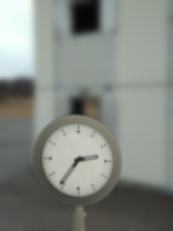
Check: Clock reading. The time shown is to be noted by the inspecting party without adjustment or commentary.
2:36
